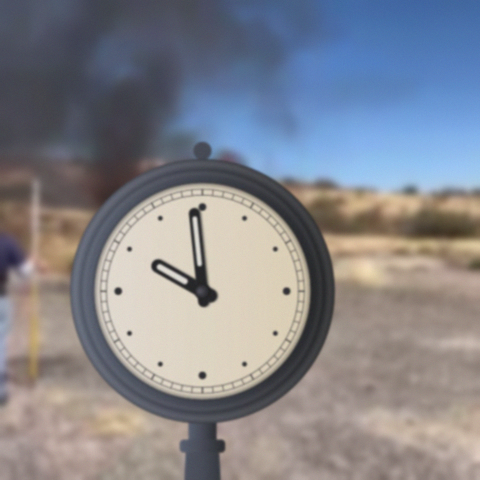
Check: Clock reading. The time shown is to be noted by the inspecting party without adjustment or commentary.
9:59
